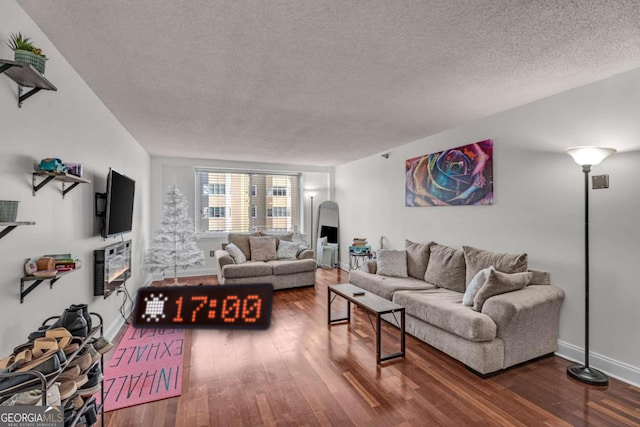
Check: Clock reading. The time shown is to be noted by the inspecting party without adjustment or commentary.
17:00
